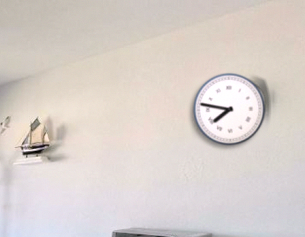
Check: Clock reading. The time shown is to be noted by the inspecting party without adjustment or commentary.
7:47
